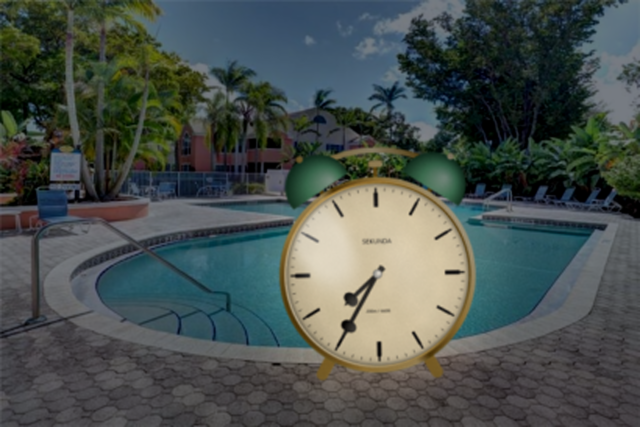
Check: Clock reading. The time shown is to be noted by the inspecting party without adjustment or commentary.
7:35
